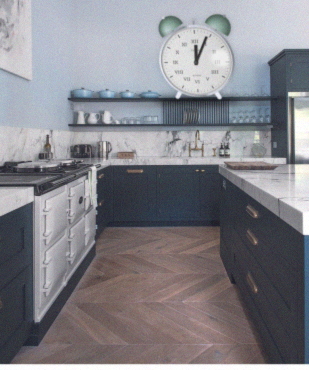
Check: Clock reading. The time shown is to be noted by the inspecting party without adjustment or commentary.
12:04
